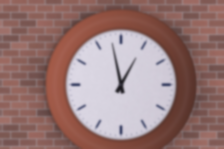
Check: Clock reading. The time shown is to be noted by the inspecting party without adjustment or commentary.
12:58
